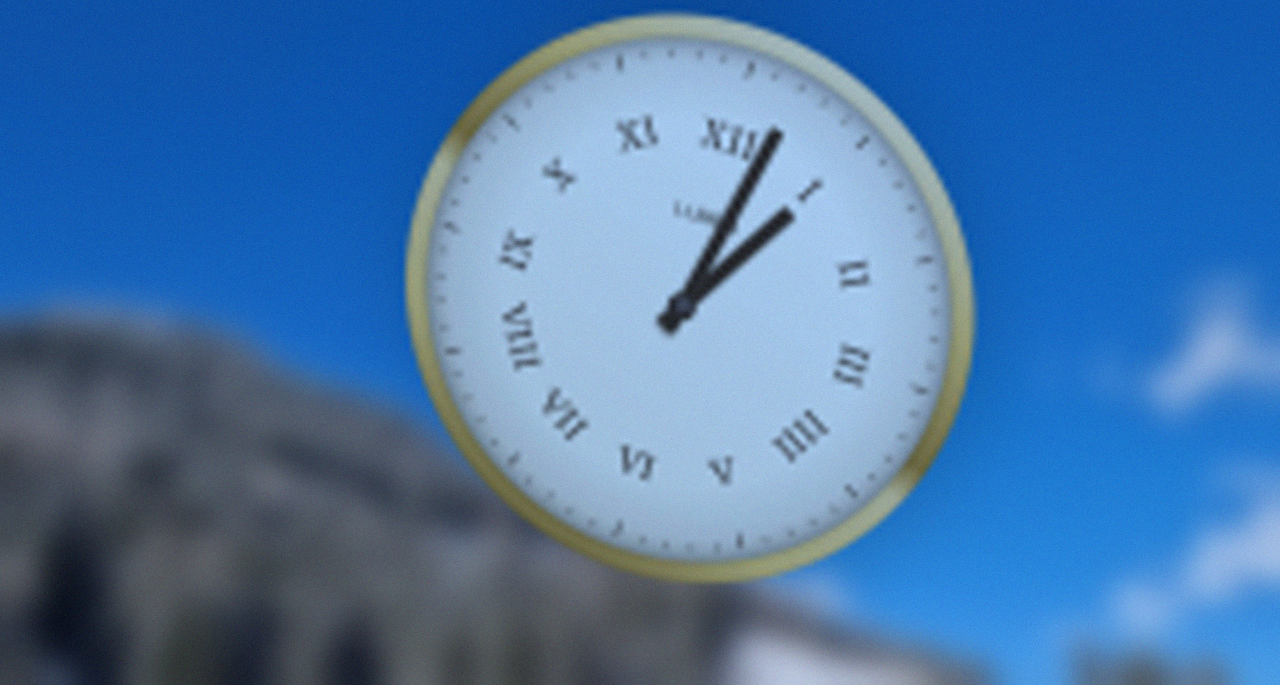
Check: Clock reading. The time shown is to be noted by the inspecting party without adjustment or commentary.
1:02
